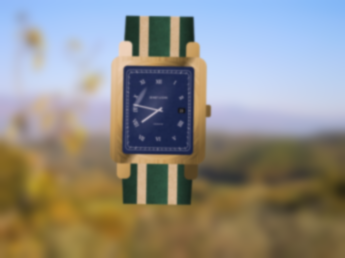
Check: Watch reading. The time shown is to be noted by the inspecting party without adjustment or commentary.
7:47
